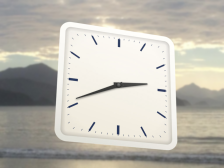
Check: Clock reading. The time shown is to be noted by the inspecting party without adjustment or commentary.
2:41
